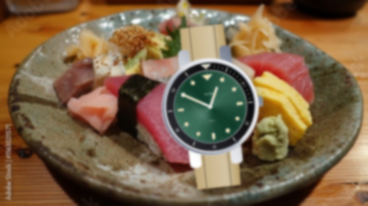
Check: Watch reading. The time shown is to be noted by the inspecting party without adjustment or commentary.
12:50
